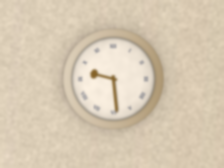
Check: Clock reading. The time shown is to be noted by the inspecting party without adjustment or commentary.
9:29
